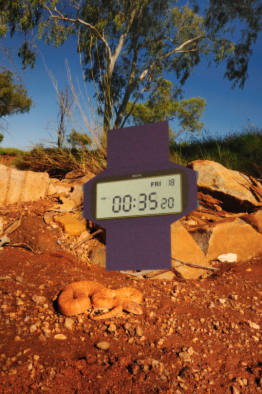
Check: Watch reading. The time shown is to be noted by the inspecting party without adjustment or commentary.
0:35:20
